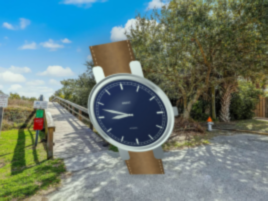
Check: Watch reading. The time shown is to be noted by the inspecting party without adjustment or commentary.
8:48
